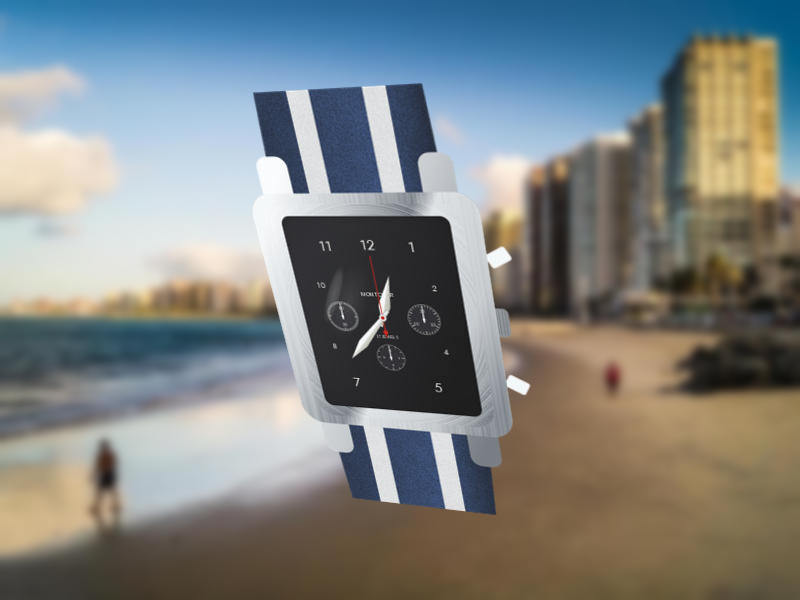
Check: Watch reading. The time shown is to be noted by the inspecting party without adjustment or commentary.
12:37
